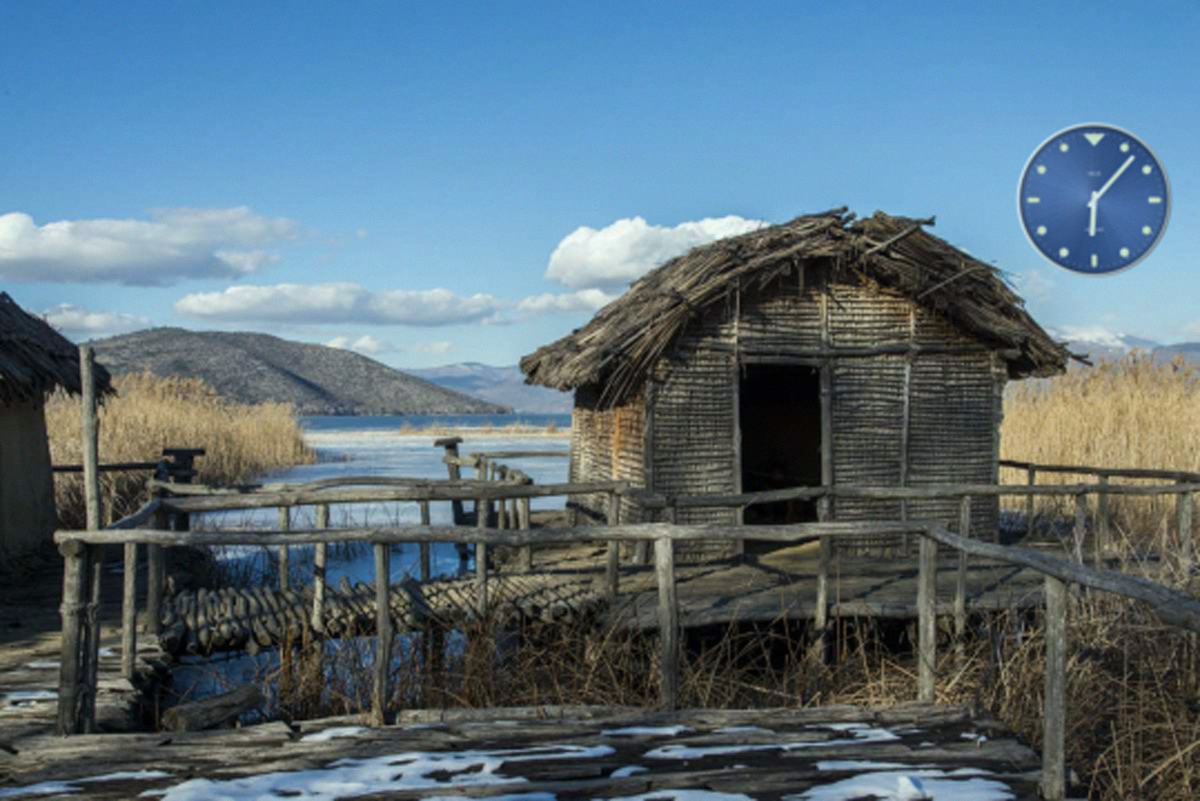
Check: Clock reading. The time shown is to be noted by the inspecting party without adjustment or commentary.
6:07
